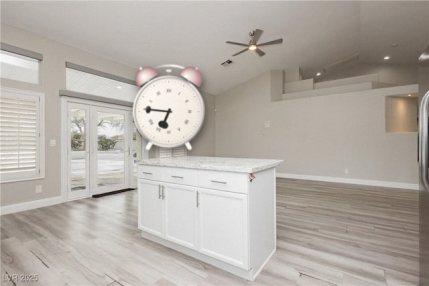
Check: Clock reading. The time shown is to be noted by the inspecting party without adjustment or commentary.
6:46
